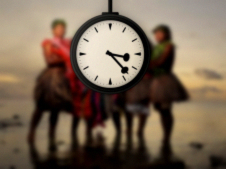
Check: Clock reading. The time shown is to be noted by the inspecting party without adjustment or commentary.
3:23
